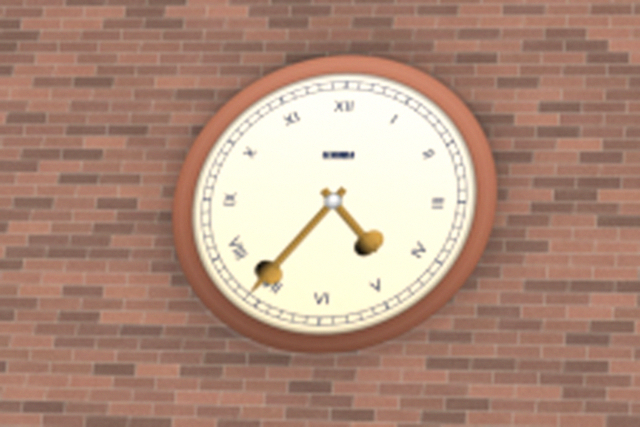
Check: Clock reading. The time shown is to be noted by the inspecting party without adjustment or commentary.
4:36
